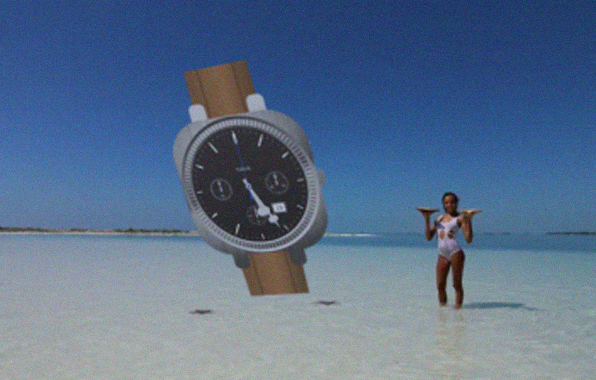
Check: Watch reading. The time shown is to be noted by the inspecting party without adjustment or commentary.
5:26
